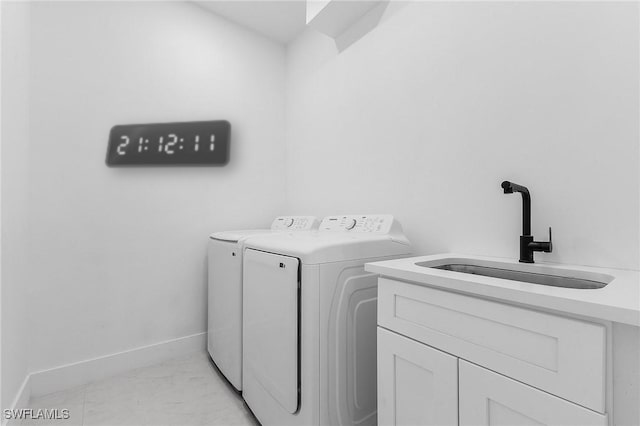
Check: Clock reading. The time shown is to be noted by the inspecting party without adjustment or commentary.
21:12:11
